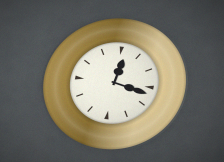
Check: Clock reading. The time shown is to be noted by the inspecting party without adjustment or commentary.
12:17
